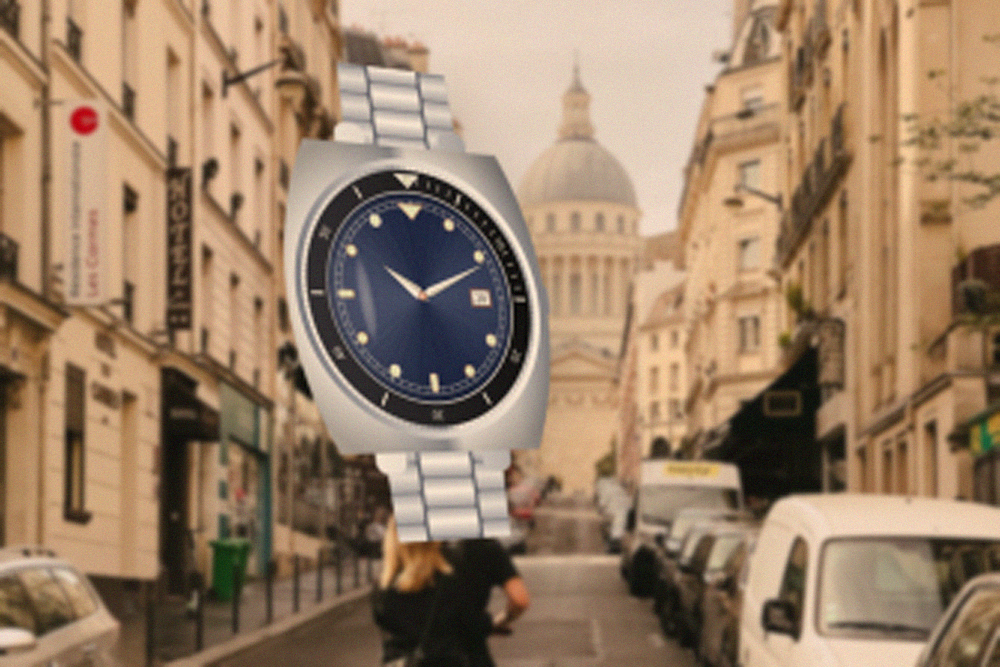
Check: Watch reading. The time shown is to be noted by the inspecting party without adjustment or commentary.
10:11
